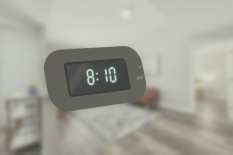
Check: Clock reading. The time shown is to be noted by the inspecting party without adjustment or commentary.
8:10
